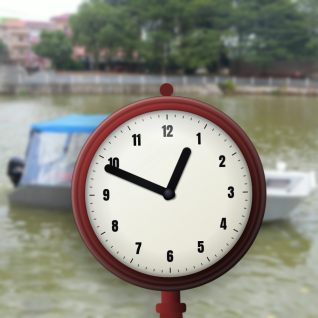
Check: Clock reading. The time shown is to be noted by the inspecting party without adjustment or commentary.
12:49
